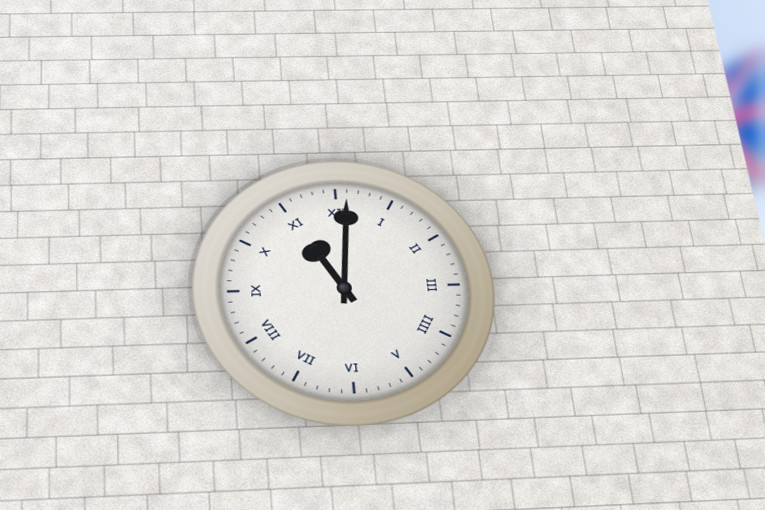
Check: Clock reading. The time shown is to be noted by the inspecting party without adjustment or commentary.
11:01
